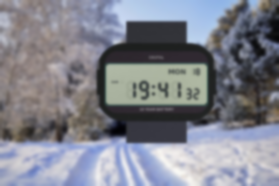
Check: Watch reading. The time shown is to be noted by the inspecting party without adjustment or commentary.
19:41
